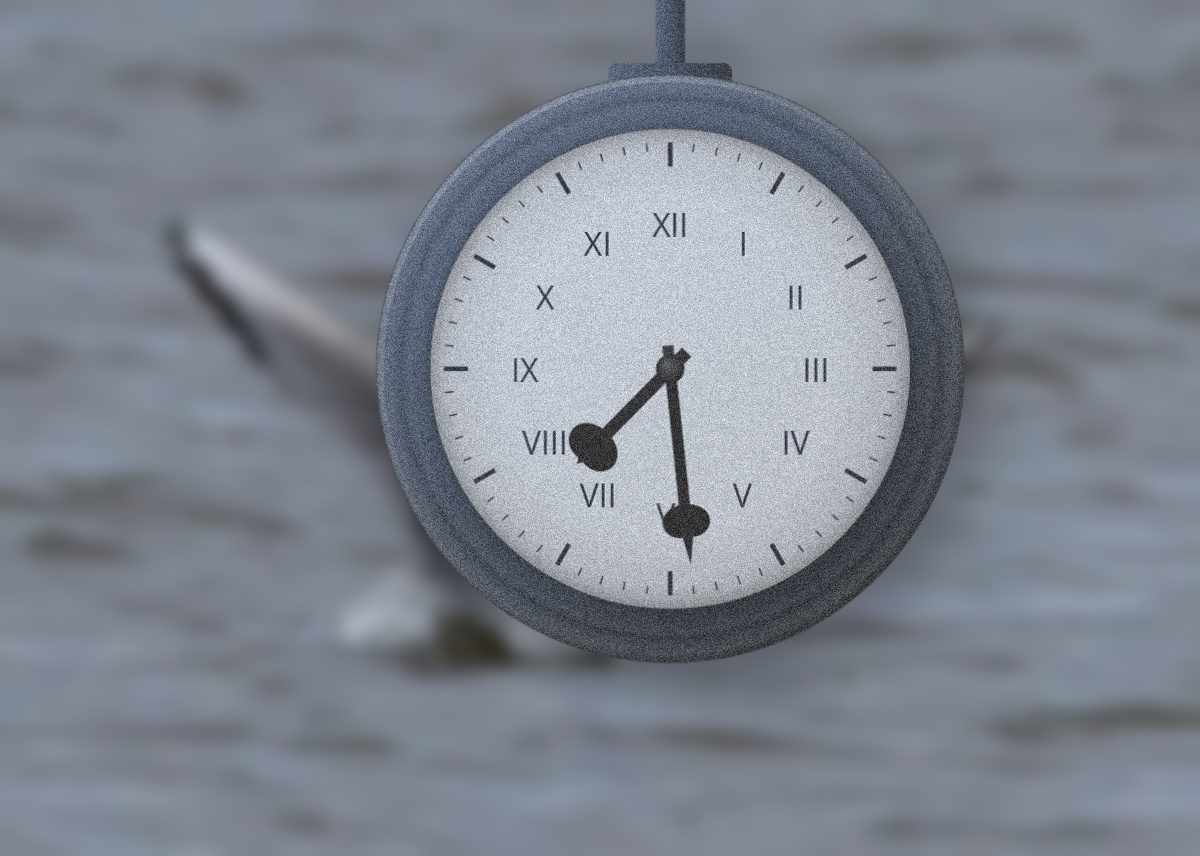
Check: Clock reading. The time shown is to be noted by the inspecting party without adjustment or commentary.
7:29
